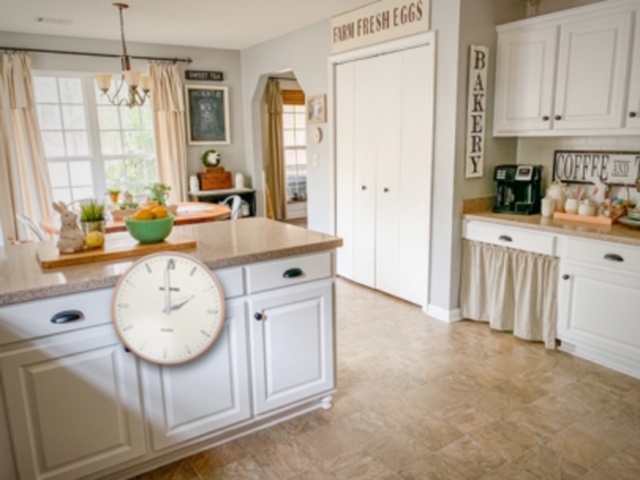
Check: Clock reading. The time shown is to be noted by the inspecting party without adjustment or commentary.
1:59
